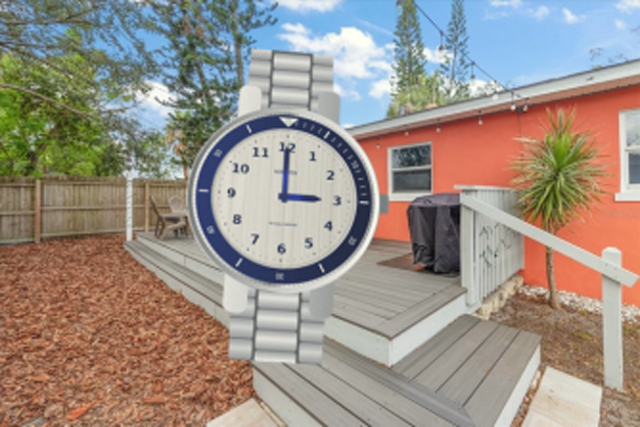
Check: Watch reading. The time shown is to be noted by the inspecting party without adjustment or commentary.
3:00
